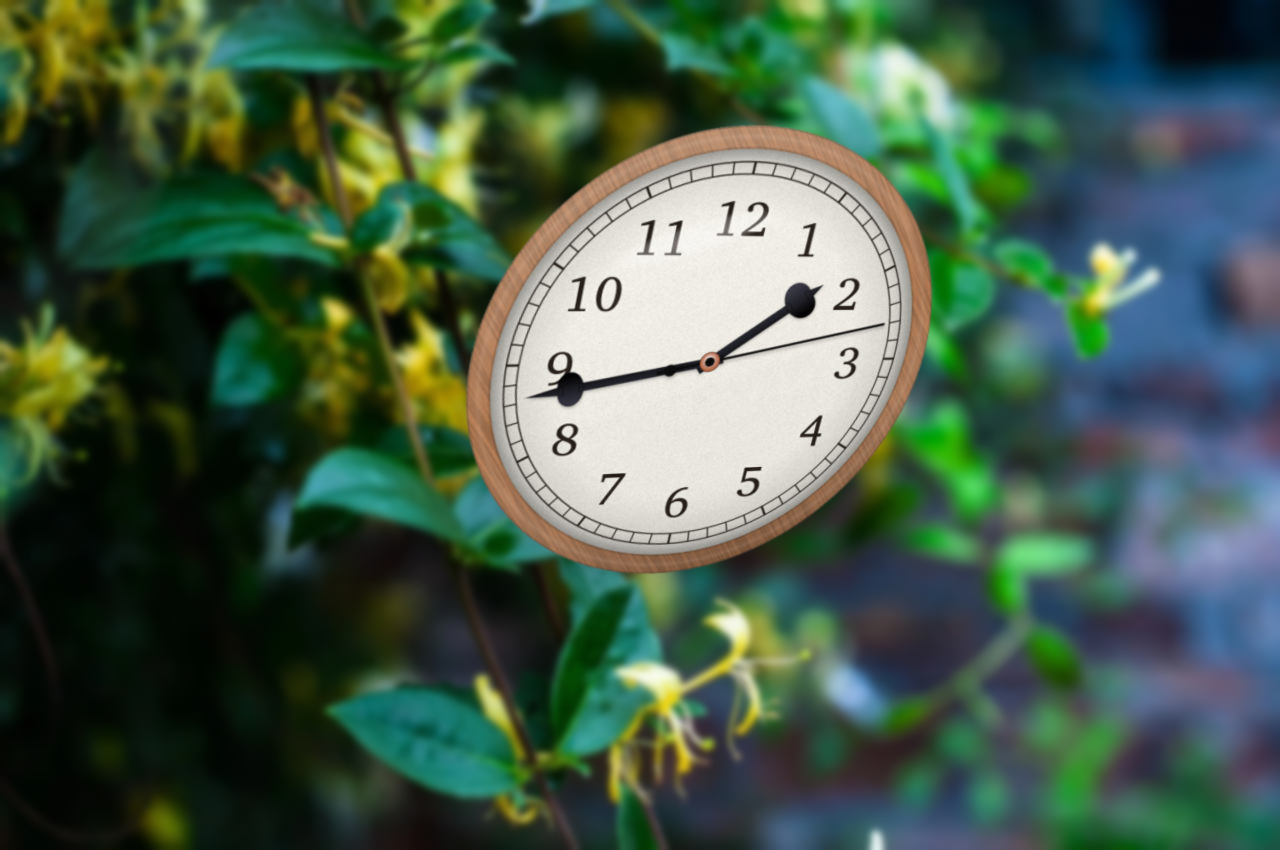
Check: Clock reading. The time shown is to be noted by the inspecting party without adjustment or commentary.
1:43:13
